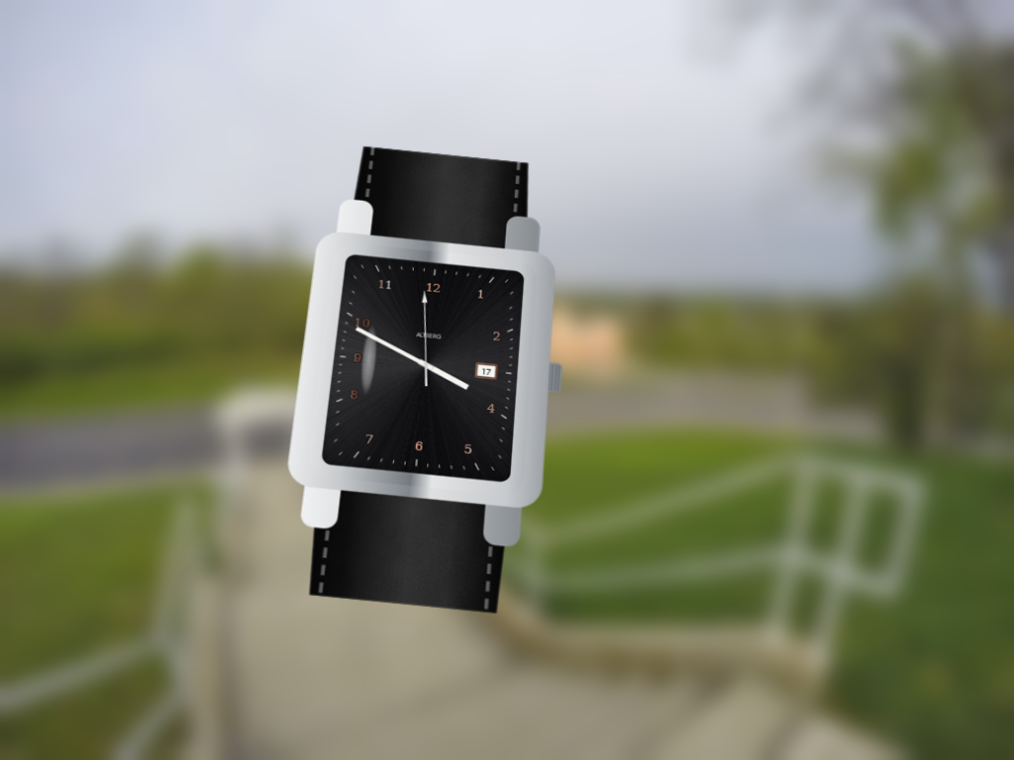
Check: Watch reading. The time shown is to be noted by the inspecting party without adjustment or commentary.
3:48:59
